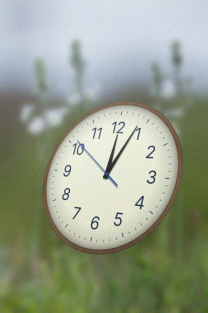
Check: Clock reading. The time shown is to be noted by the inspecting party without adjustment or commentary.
12:03:51
